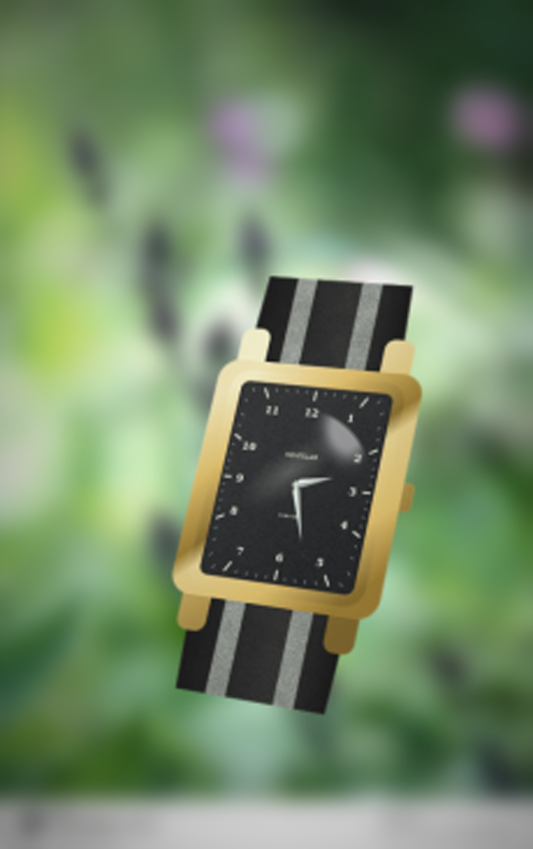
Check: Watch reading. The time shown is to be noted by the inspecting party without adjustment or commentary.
2:27
